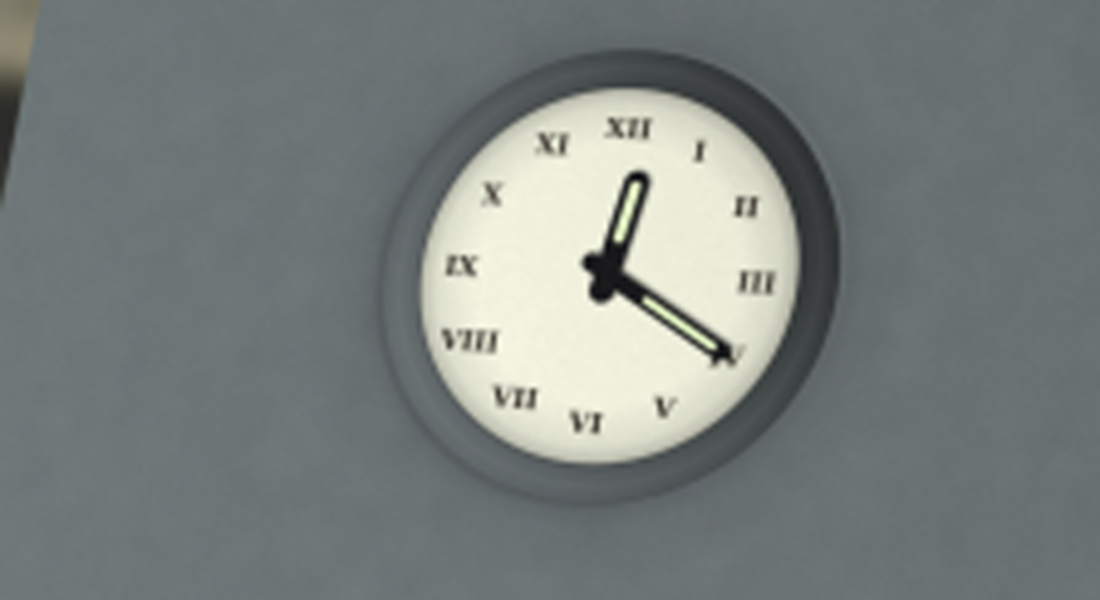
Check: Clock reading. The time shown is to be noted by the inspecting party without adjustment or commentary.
12:20
